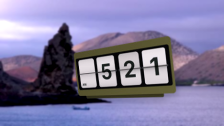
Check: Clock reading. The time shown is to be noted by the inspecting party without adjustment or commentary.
5:21
